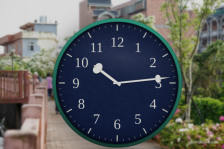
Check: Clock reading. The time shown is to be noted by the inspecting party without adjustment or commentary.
10:14
